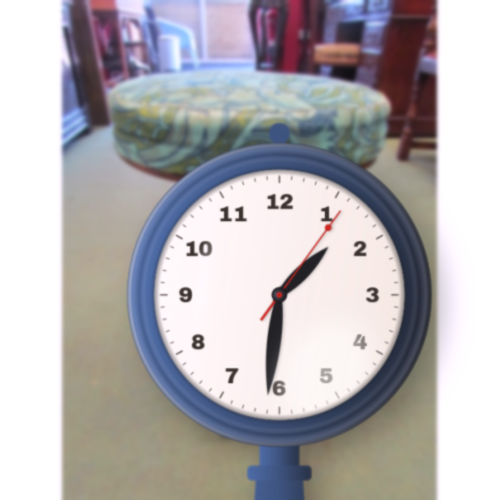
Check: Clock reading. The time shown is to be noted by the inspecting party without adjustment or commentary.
1:31:06
